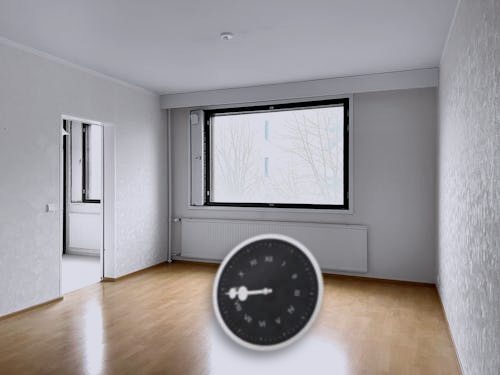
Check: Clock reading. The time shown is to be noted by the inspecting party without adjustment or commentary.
8:44
